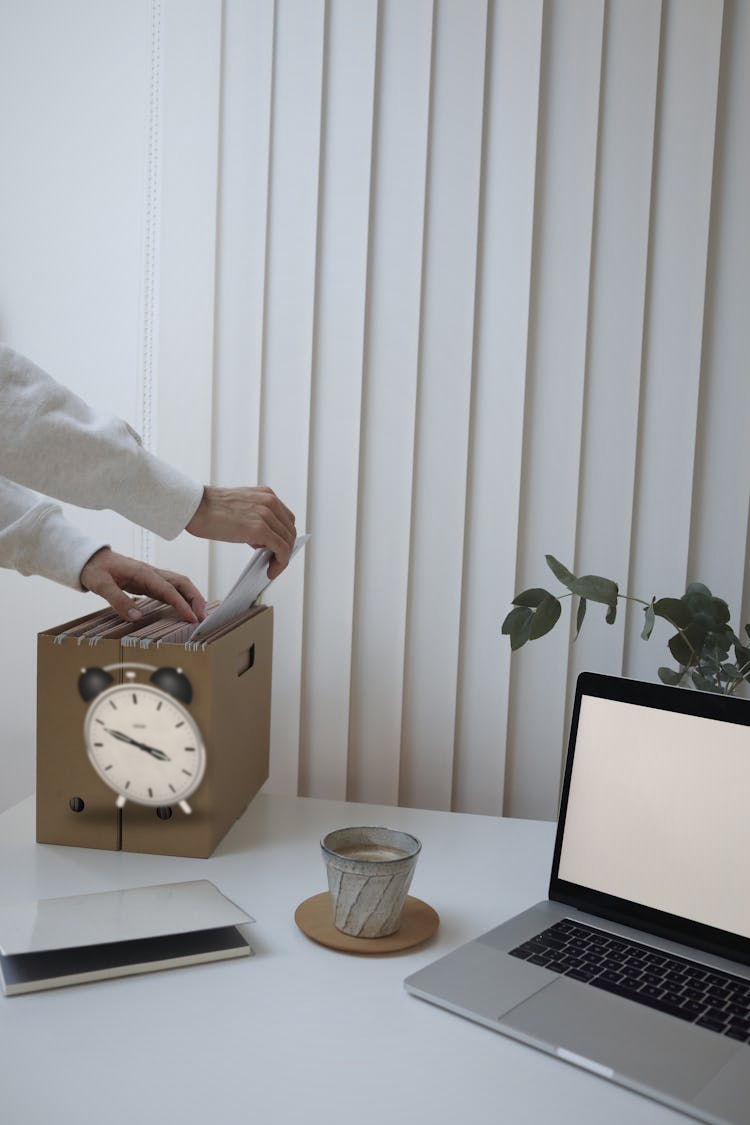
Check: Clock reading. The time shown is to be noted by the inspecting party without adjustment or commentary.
3:49
